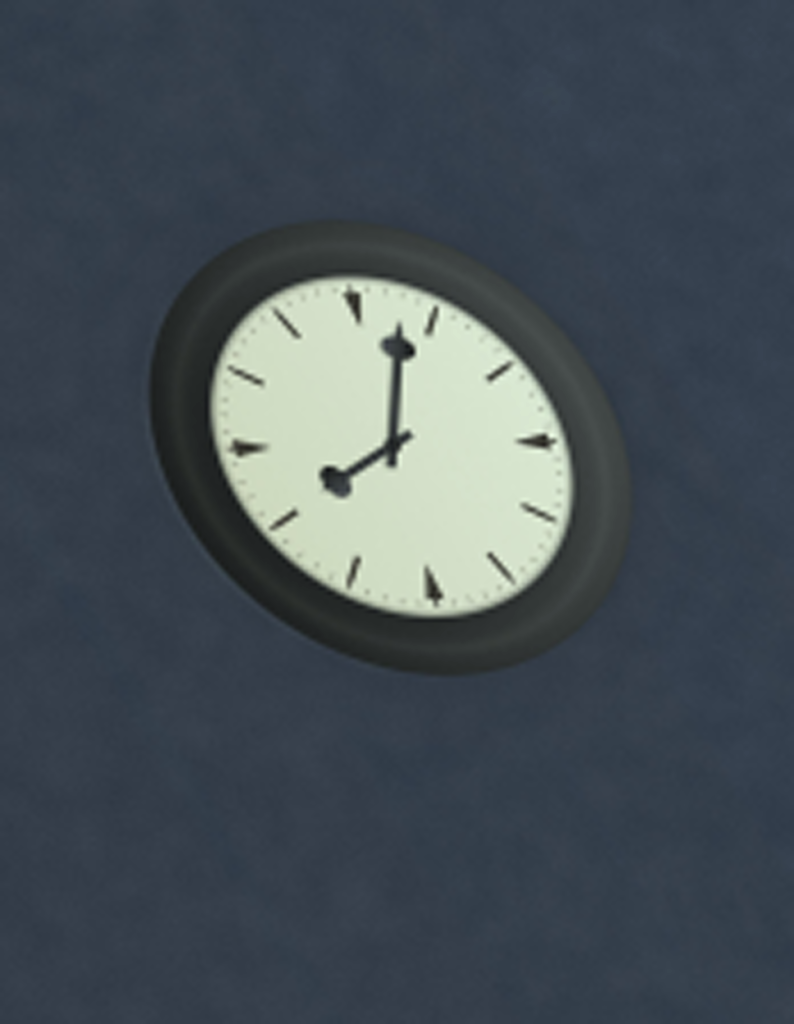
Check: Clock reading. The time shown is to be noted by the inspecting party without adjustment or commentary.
8:03
